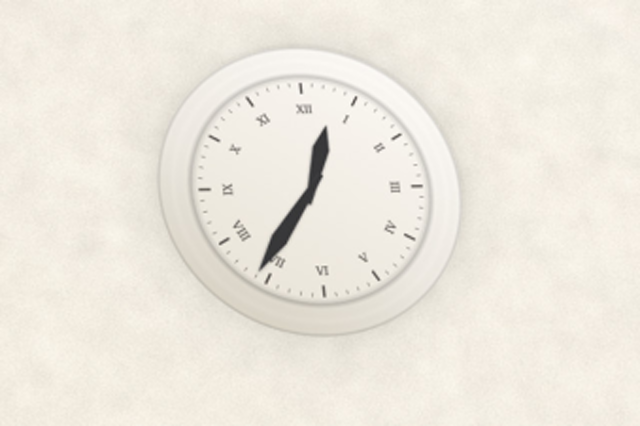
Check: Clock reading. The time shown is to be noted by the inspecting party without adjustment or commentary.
12:36
